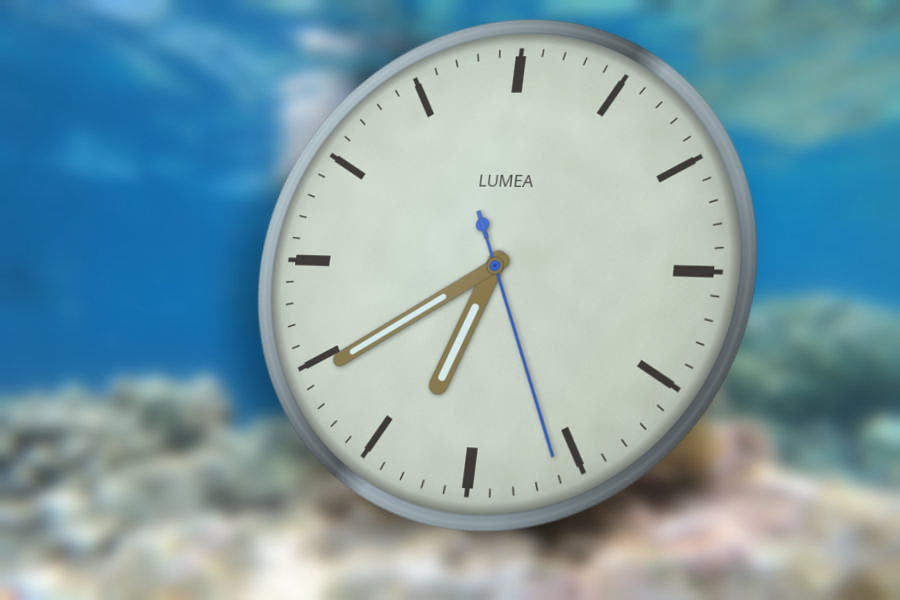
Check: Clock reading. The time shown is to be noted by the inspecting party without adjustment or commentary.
6:39:26
